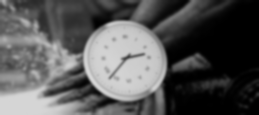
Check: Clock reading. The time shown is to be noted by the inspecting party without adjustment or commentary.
2:37
